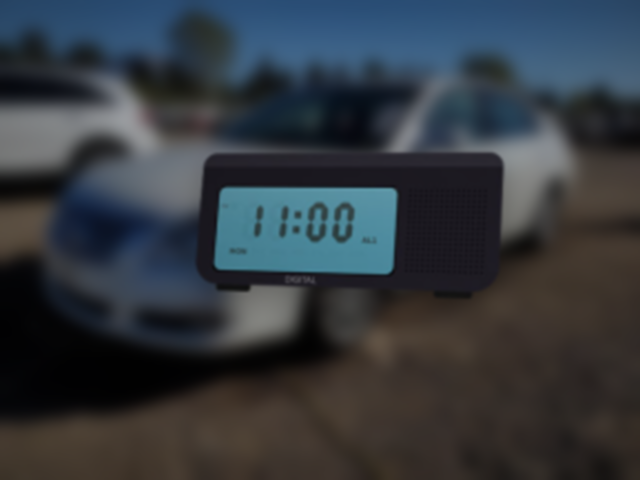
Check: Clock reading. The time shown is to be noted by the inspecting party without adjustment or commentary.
11:00
